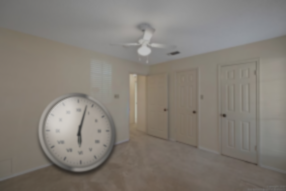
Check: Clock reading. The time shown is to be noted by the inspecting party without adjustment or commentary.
6:03
